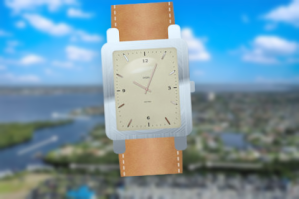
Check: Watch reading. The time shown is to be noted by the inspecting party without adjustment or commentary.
10:04
